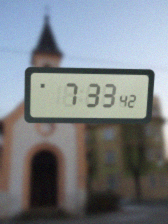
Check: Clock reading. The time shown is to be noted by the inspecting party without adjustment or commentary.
7:33:42
